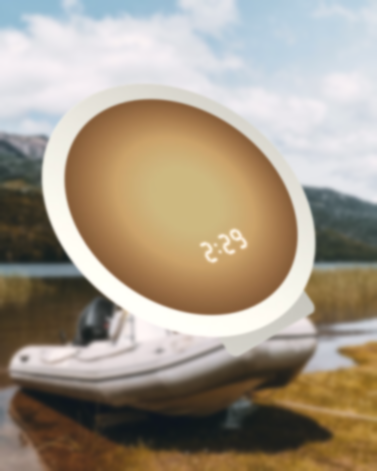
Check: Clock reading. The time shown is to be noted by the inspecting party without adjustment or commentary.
2:29
